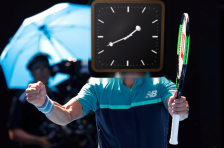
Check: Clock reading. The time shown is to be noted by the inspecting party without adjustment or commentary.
1:41
